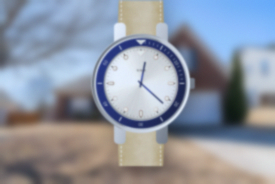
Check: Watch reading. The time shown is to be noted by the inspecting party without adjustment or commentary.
12:22
